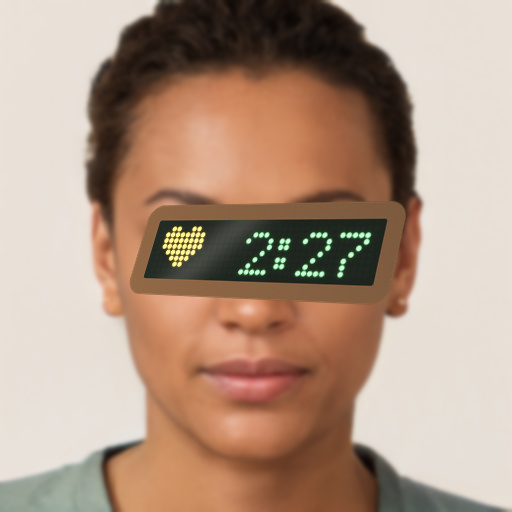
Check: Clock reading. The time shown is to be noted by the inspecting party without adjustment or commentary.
2:27
